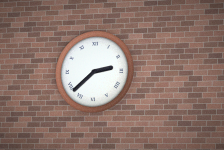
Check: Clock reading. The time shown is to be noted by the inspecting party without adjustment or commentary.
2:38
